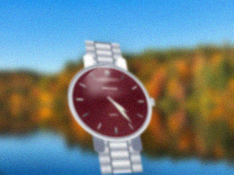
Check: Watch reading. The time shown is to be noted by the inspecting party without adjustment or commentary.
4:24
